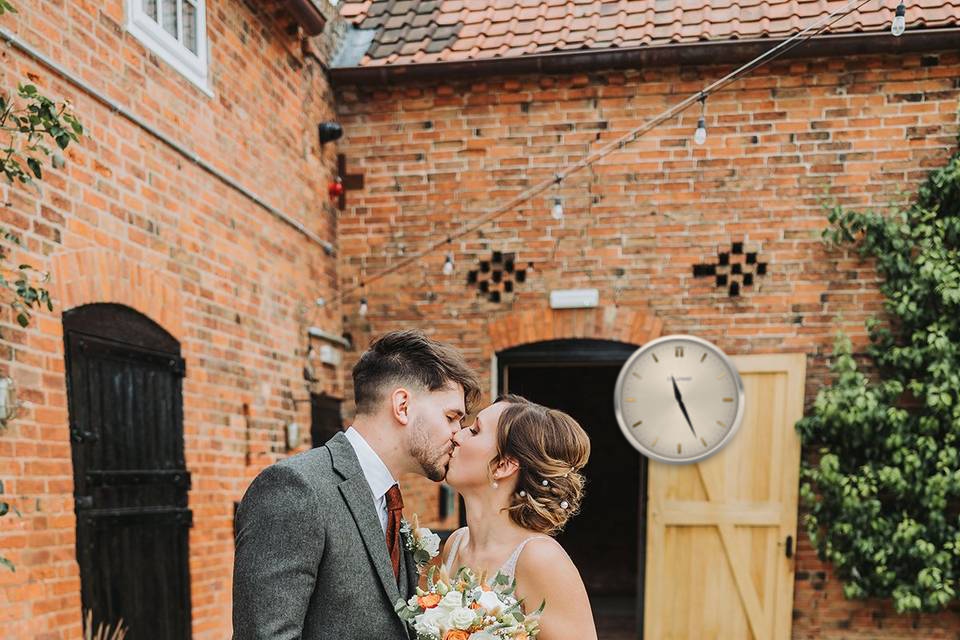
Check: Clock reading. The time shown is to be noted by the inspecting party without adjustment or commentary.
11:26
